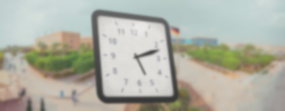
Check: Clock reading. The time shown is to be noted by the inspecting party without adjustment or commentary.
5:12
